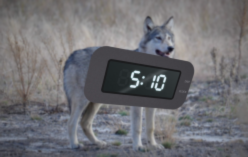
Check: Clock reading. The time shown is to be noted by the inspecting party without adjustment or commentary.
5:10
